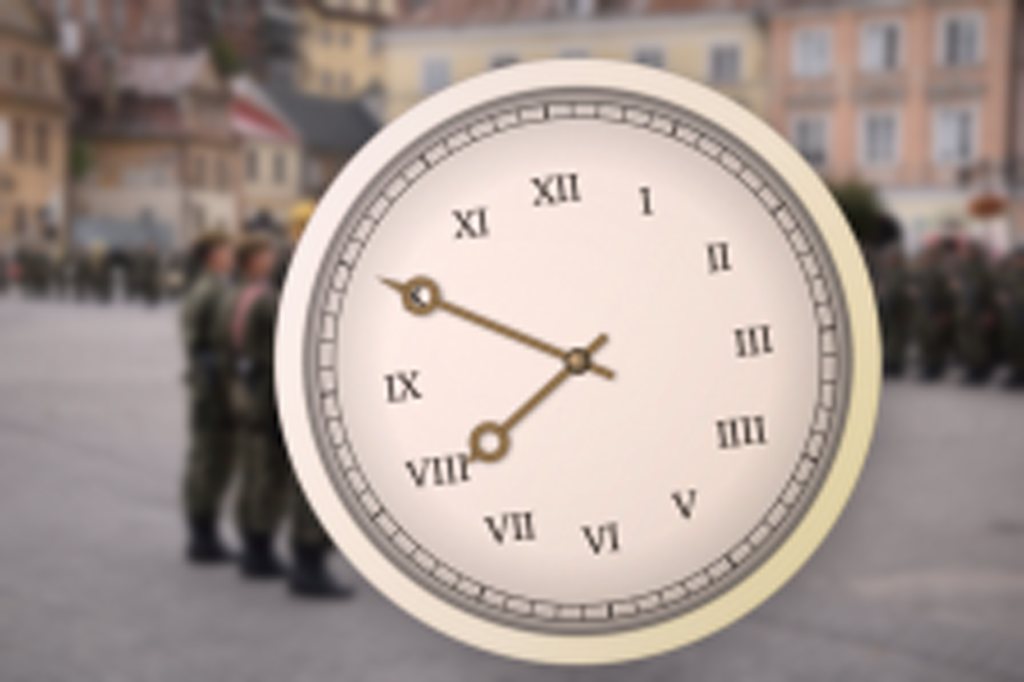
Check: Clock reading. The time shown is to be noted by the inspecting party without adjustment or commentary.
7:50
